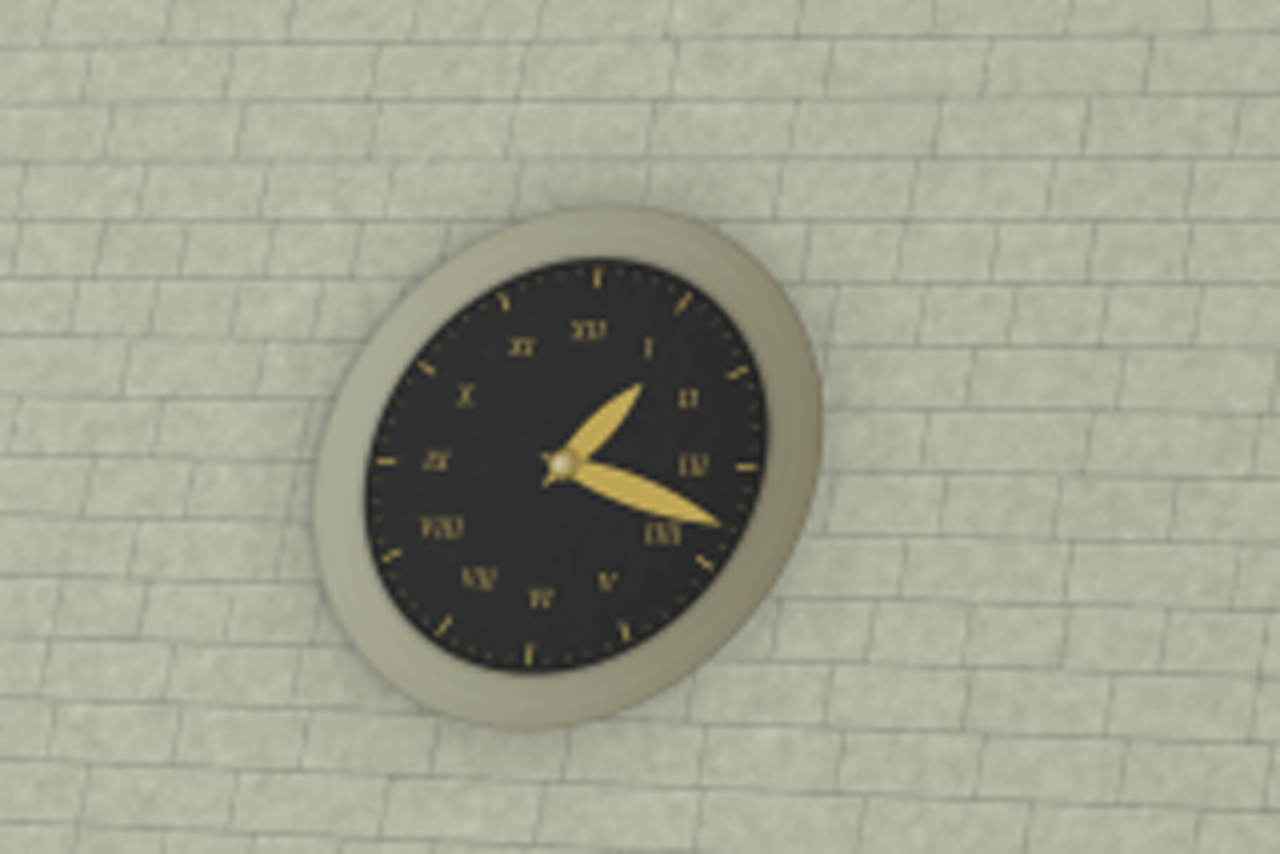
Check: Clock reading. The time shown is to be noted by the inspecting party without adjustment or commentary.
1:18
